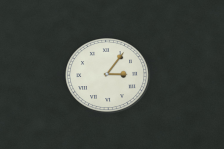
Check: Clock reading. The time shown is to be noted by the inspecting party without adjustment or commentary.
3:06
